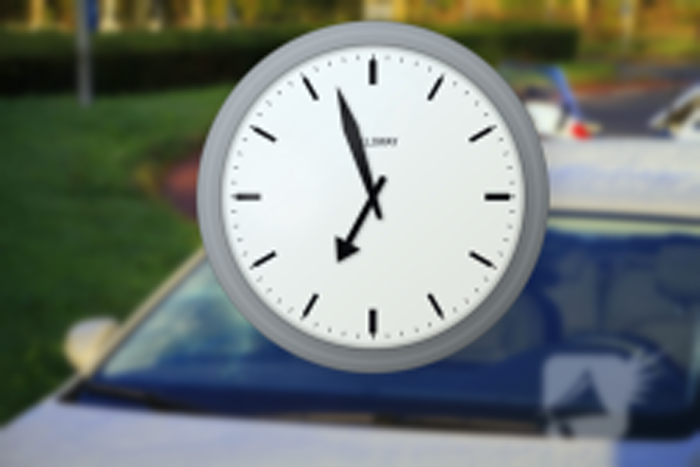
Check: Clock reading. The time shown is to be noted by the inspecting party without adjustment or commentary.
6:57
